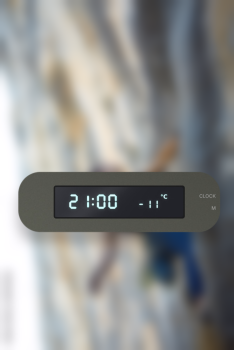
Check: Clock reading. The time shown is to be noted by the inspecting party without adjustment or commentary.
21:00
